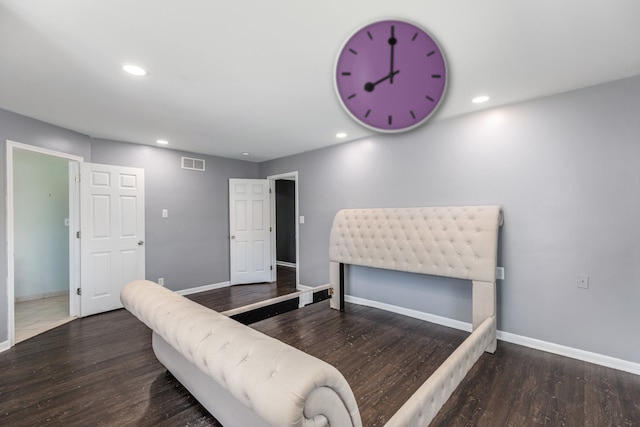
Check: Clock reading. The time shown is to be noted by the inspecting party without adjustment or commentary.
8:00
